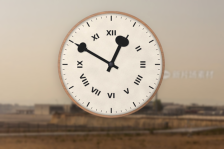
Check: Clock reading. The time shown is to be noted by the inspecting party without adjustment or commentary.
12:50
